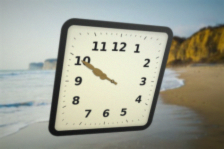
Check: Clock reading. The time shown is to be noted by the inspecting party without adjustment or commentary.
9:50
